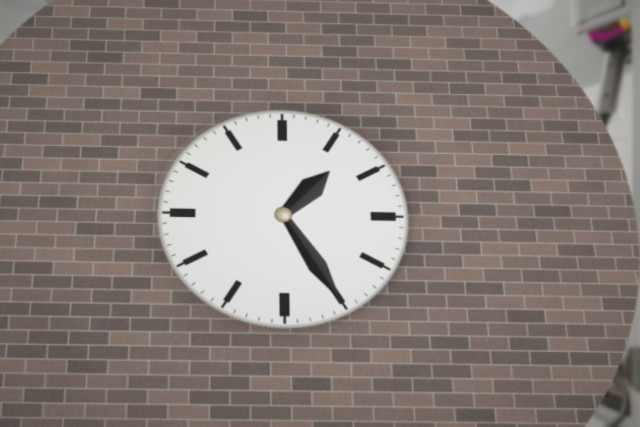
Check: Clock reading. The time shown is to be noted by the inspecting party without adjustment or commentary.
1:25
